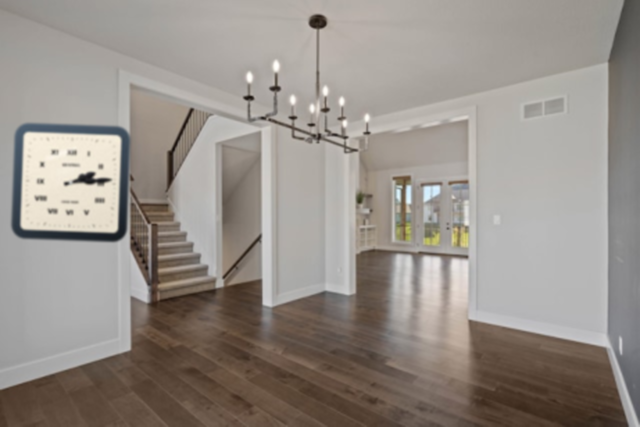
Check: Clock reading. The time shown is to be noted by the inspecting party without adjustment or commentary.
2:14
